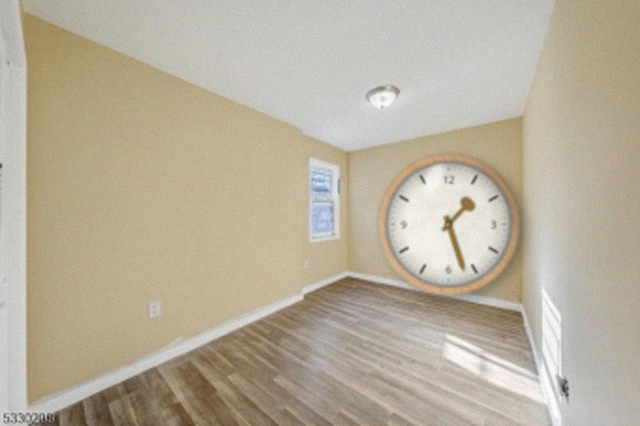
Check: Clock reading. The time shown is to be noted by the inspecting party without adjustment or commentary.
1:27
